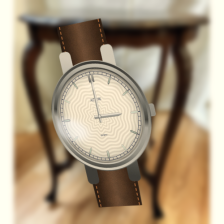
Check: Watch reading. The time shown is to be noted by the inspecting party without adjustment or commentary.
3:00
